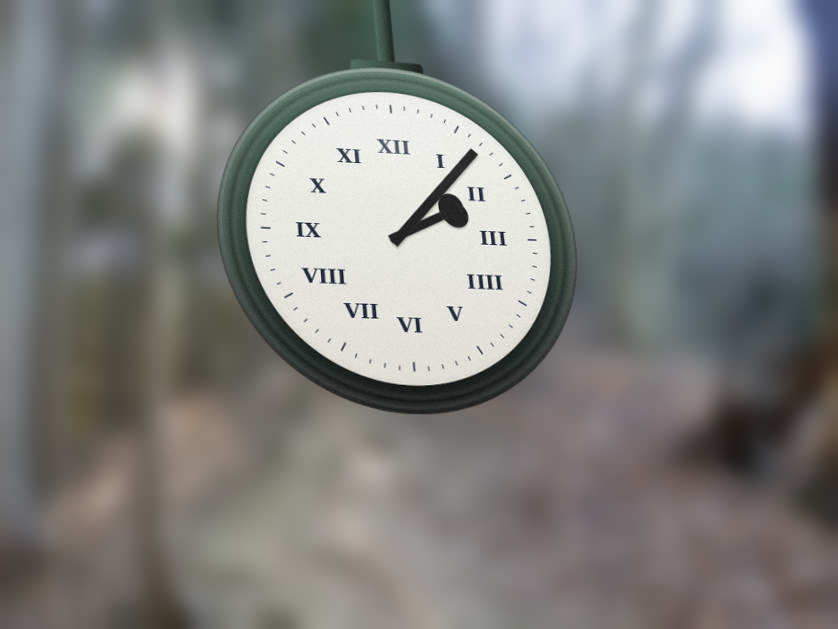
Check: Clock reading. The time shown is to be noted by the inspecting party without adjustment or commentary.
2:07
